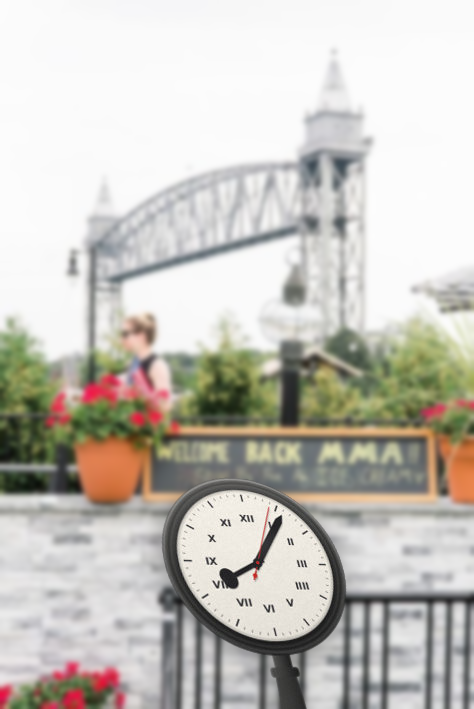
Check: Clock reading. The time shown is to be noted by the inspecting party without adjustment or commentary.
8:06:04
